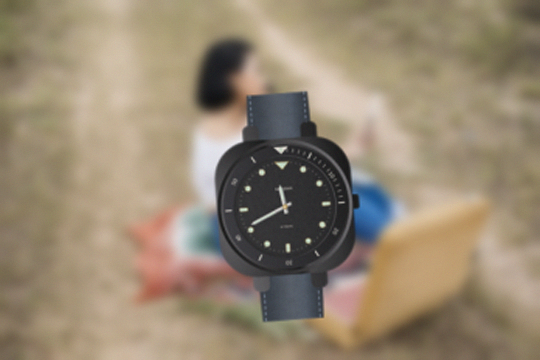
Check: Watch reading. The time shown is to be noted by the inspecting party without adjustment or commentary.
11:41
